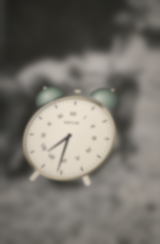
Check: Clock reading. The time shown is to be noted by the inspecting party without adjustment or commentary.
7:31
